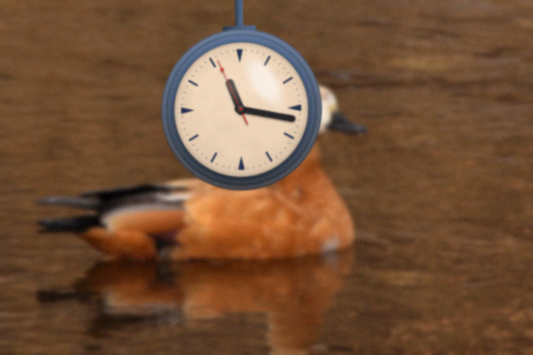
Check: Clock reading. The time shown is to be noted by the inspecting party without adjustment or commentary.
11:16:56
